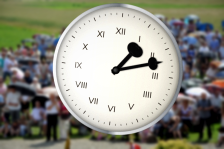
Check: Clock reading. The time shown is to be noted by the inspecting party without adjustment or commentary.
1:12
